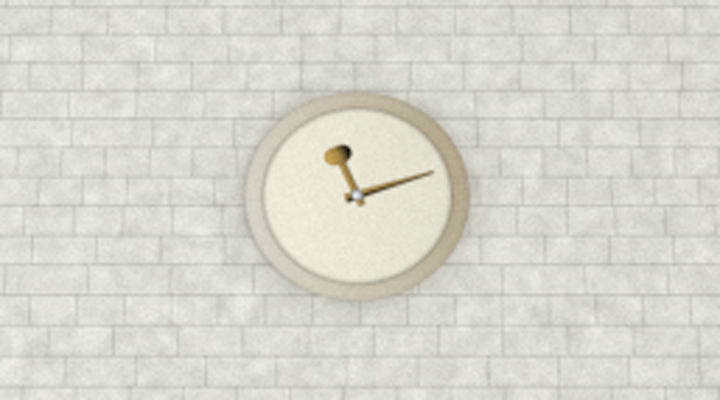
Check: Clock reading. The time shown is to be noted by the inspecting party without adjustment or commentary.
11:12
